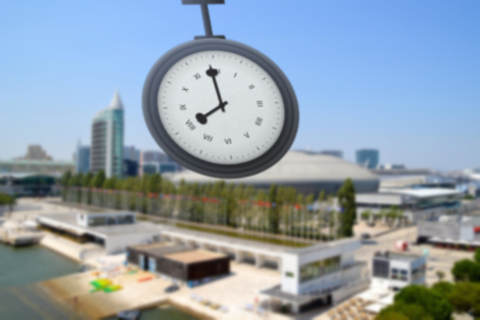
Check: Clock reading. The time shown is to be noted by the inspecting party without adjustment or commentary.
7:59
